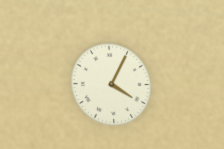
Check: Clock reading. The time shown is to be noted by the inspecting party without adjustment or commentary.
4:05
